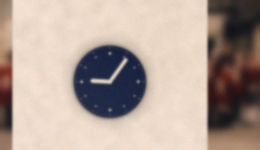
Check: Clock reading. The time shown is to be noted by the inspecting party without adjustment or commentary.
9:06
